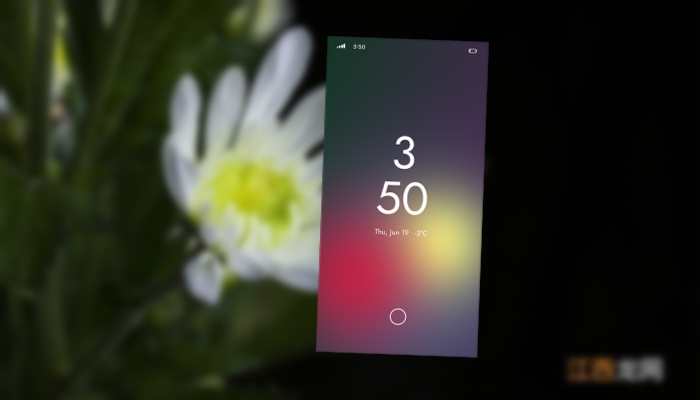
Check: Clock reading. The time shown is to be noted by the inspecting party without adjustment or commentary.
3:50
